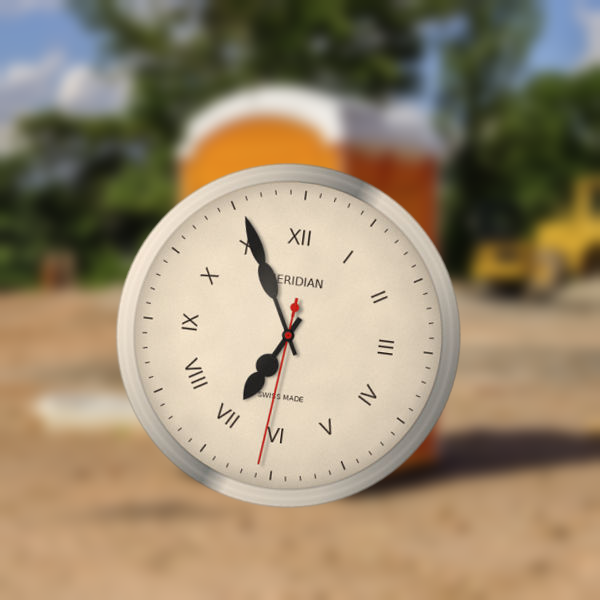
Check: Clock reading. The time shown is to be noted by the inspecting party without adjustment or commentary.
6:55:31
